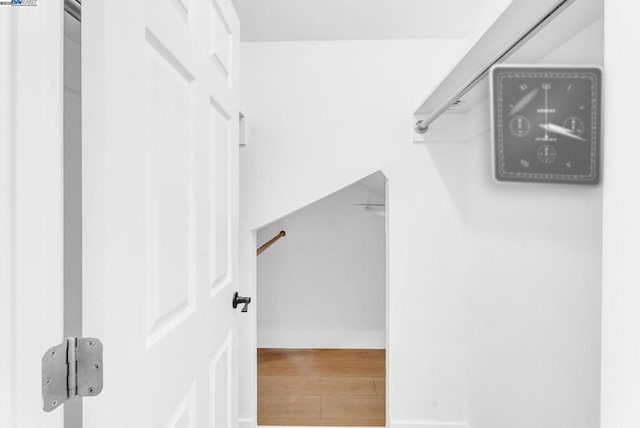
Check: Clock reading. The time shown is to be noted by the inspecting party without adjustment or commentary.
3:18
